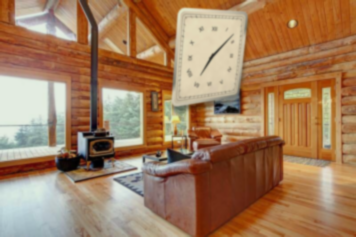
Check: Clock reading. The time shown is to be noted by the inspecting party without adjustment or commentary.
7:08
